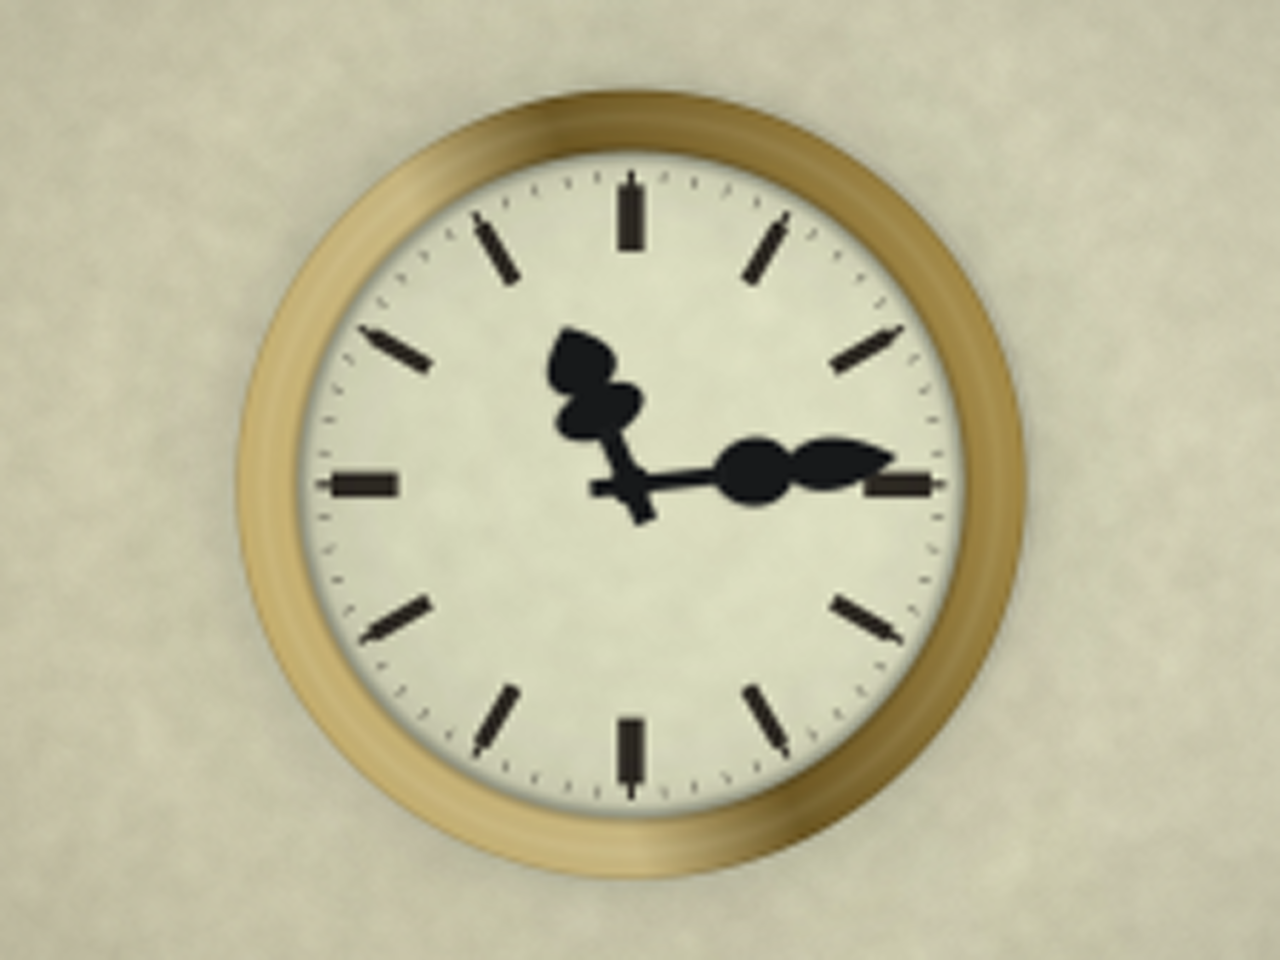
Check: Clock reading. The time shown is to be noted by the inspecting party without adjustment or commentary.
11:14
